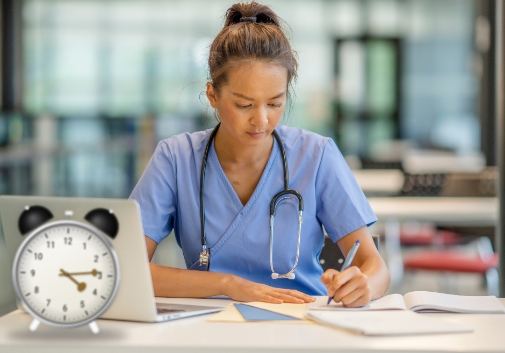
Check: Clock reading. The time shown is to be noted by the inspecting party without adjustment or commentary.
4:14
